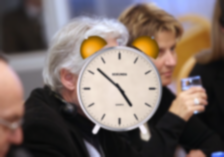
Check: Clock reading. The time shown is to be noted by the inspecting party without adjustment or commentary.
4:52
